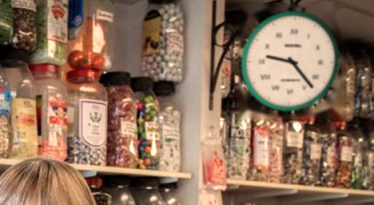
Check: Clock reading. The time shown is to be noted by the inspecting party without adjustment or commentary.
9:23
